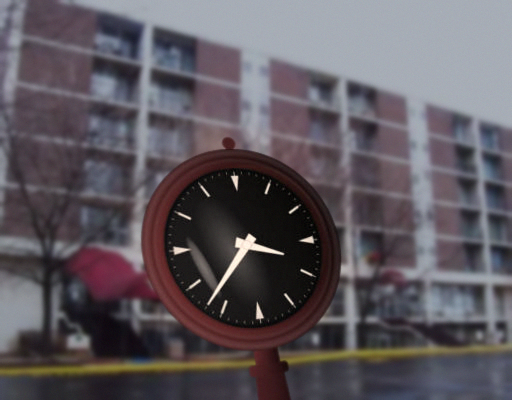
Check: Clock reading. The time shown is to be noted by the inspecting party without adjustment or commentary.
3:37
